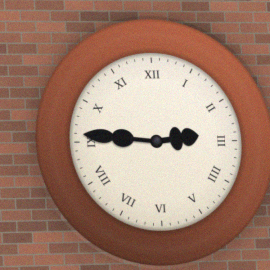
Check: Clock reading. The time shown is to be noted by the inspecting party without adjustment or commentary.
2:46
